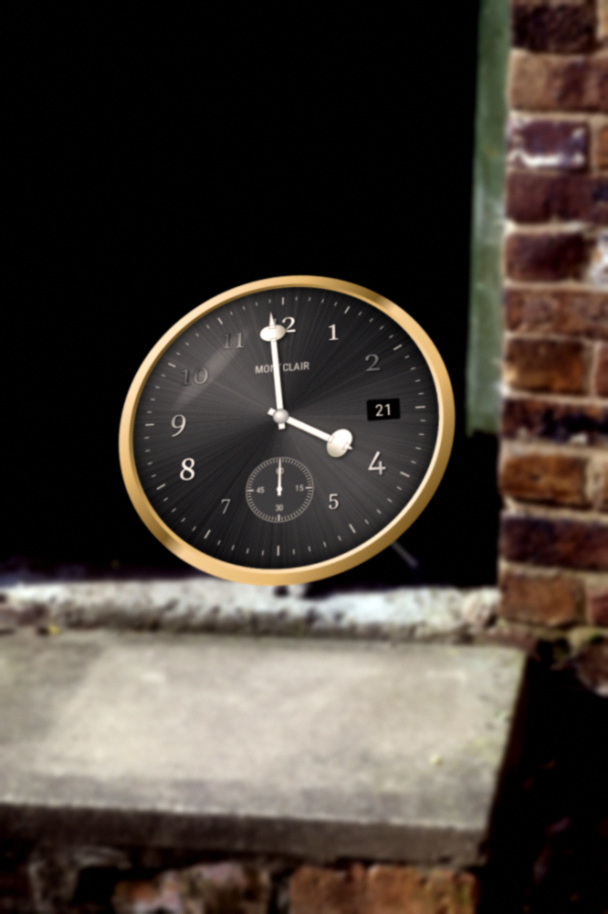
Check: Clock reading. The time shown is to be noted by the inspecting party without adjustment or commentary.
3:59
